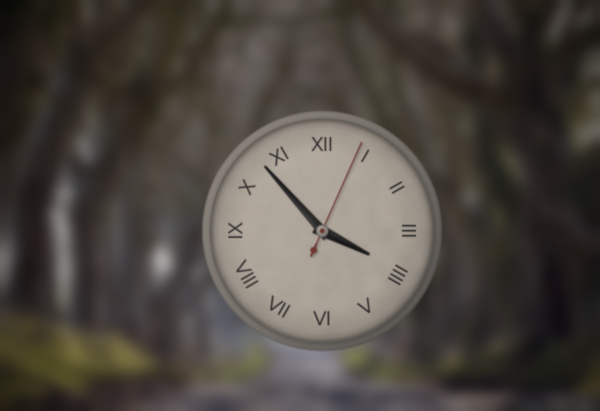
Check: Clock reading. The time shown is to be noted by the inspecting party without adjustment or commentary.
3:53:04
